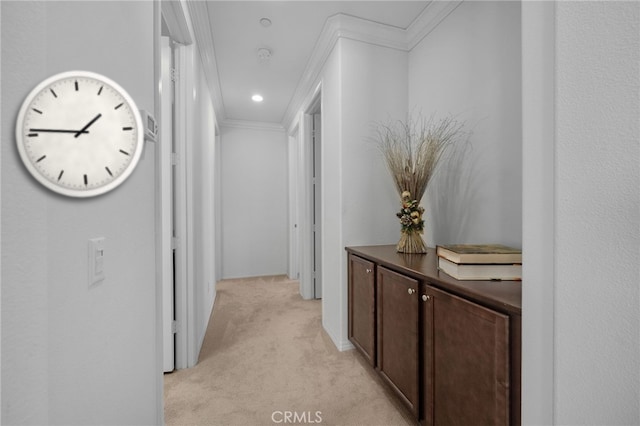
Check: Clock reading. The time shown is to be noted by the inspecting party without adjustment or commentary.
1:46
